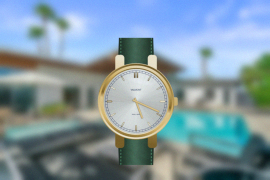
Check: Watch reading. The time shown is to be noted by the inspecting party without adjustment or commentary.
5:19
